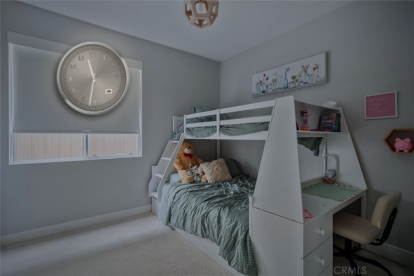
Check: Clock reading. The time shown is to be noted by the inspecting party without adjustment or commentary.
11:32
